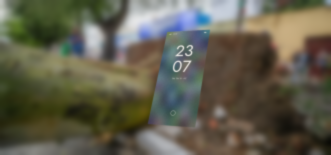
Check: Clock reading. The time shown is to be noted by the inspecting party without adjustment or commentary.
23:07
